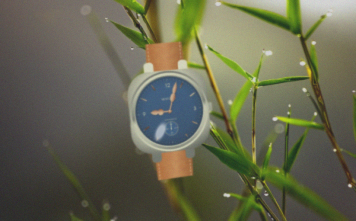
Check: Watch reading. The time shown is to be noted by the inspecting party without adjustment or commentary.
9:03
